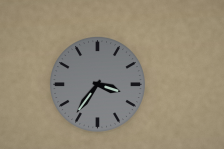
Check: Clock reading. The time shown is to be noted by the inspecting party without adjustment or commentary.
3:36
